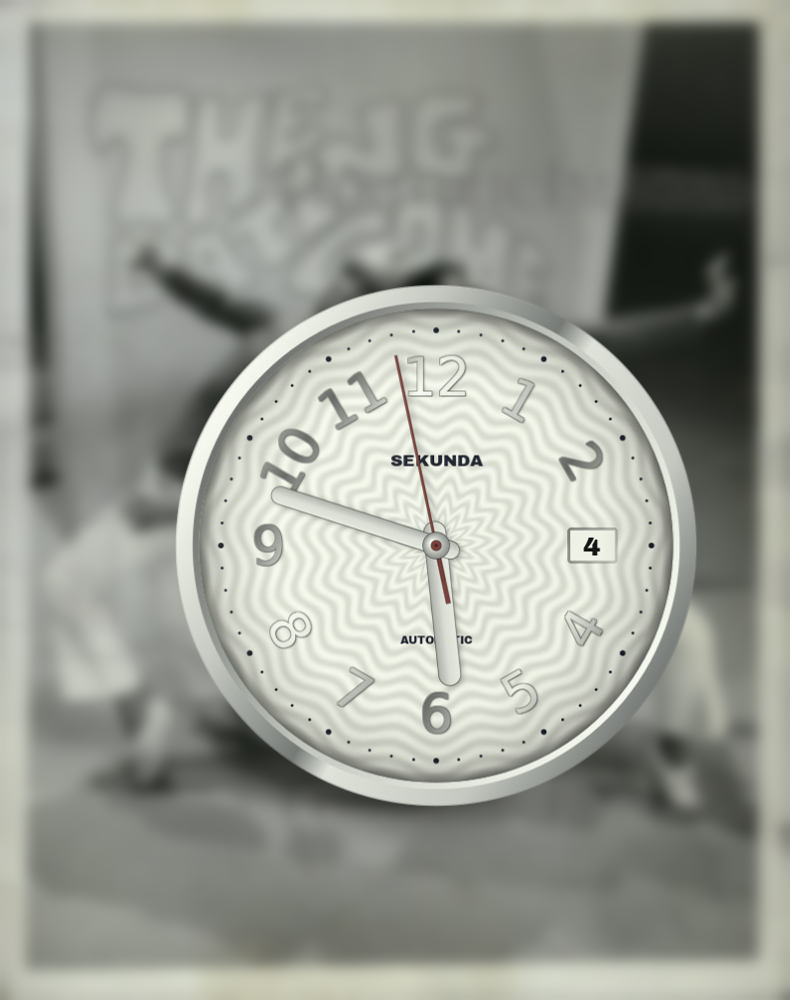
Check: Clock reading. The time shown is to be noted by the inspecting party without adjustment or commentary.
5:47:58
